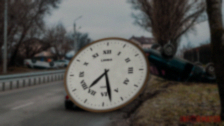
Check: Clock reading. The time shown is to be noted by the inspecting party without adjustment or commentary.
7:28
